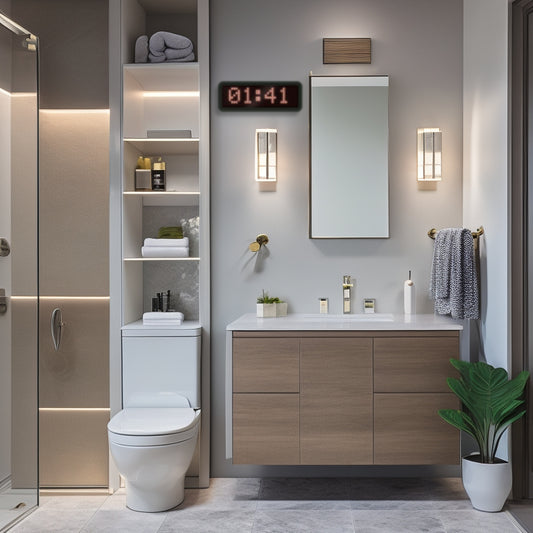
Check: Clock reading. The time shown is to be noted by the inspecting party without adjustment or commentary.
1:41
